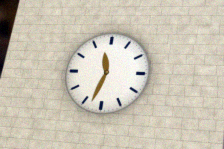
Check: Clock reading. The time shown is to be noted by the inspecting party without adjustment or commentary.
11:33
